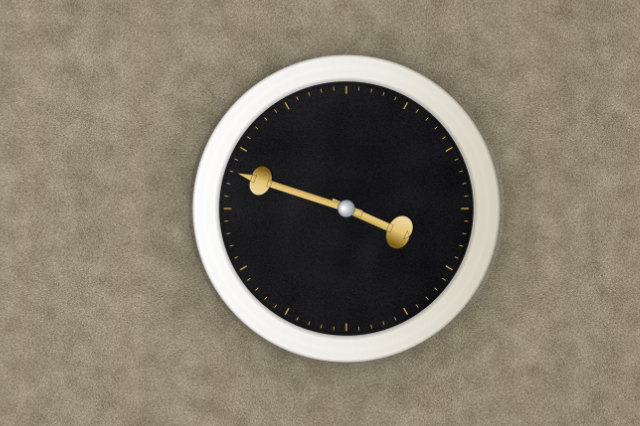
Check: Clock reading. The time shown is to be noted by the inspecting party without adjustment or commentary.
3:48
